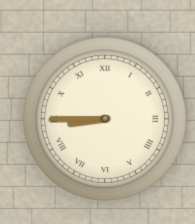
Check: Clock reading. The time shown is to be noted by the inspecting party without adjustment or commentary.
8:45
